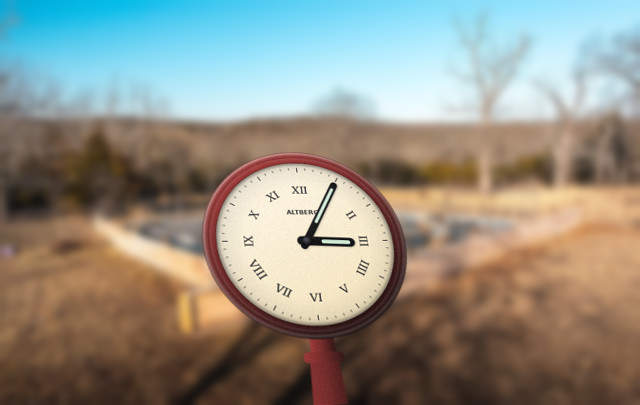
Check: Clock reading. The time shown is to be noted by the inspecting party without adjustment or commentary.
3:05
